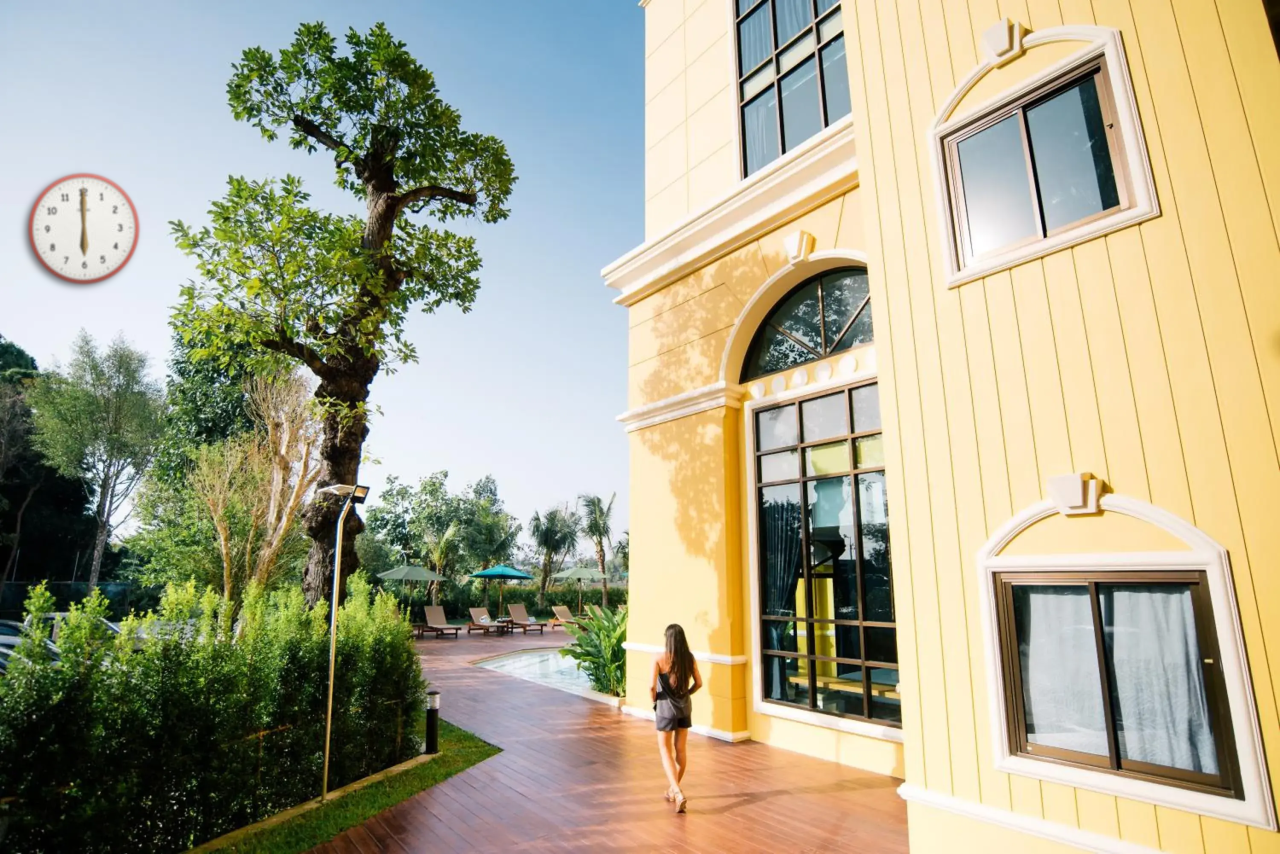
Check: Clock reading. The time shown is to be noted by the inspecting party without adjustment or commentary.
6:00
